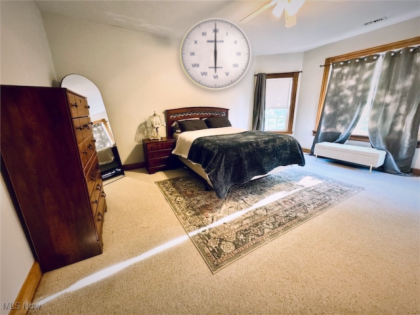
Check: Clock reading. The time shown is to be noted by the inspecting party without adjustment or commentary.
6:00
